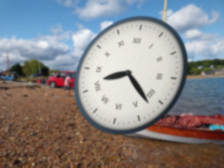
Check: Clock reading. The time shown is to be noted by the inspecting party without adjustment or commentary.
8:22
